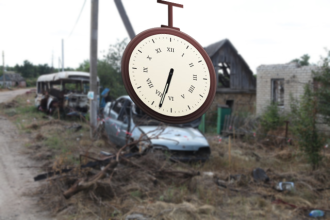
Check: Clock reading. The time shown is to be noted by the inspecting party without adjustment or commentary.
6:33
